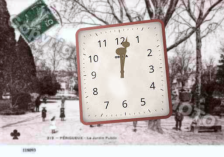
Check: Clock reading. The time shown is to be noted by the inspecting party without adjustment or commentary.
12:02
